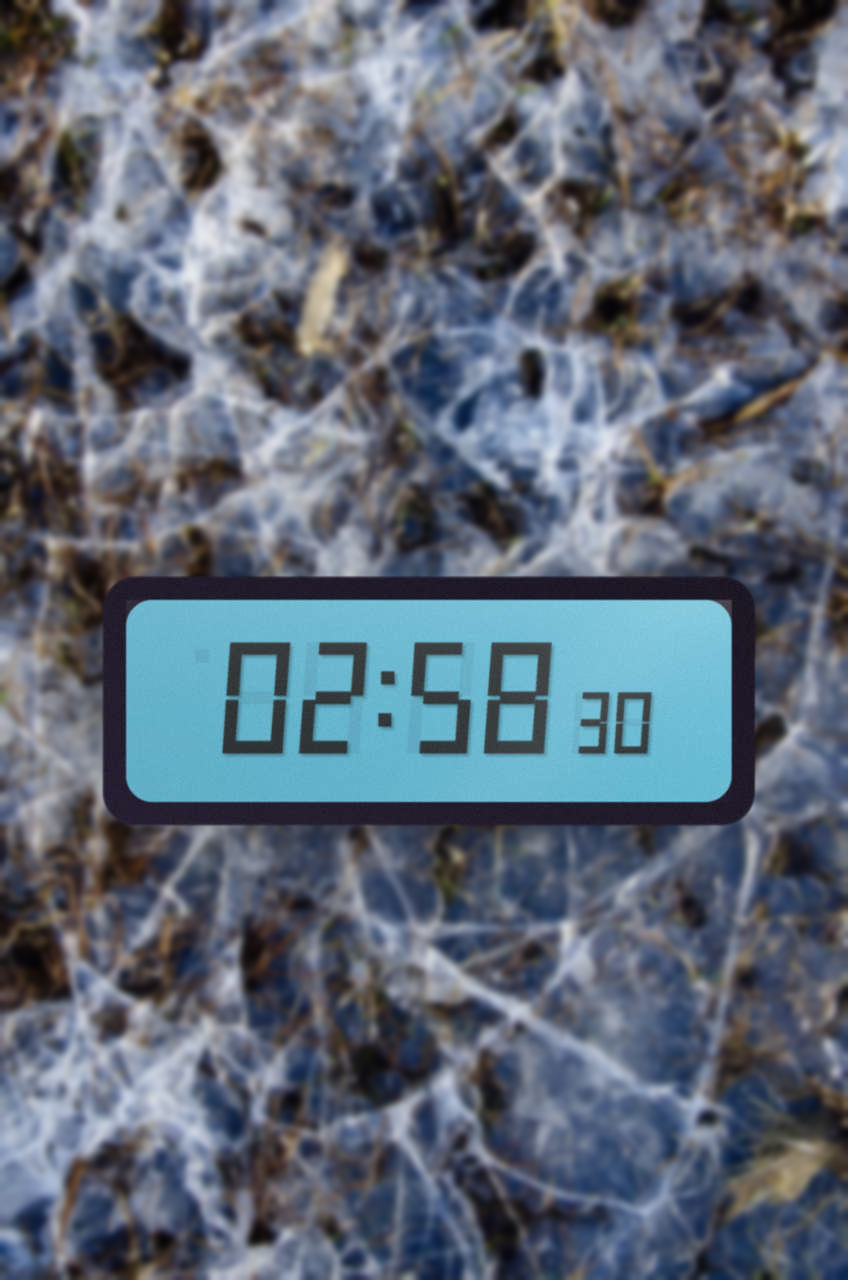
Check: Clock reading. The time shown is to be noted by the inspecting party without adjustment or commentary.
2:58:30
